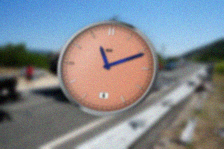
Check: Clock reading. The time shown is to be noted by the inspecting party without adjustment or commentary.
11:11
